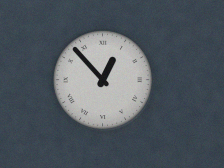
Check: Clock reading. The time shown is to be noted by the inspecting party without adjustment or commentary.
12:53
